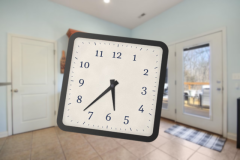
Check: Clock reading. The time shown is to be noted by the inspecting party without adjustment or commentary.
5:37
